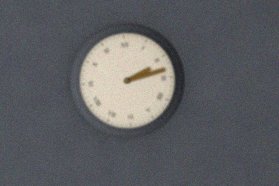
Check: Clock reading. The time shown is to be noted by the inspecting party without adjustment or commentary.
2:13
